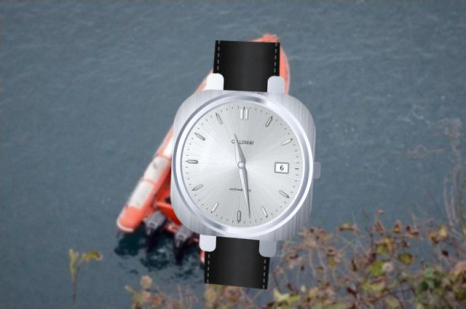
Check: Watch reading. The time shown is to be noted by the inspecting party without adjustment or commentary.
11:28
